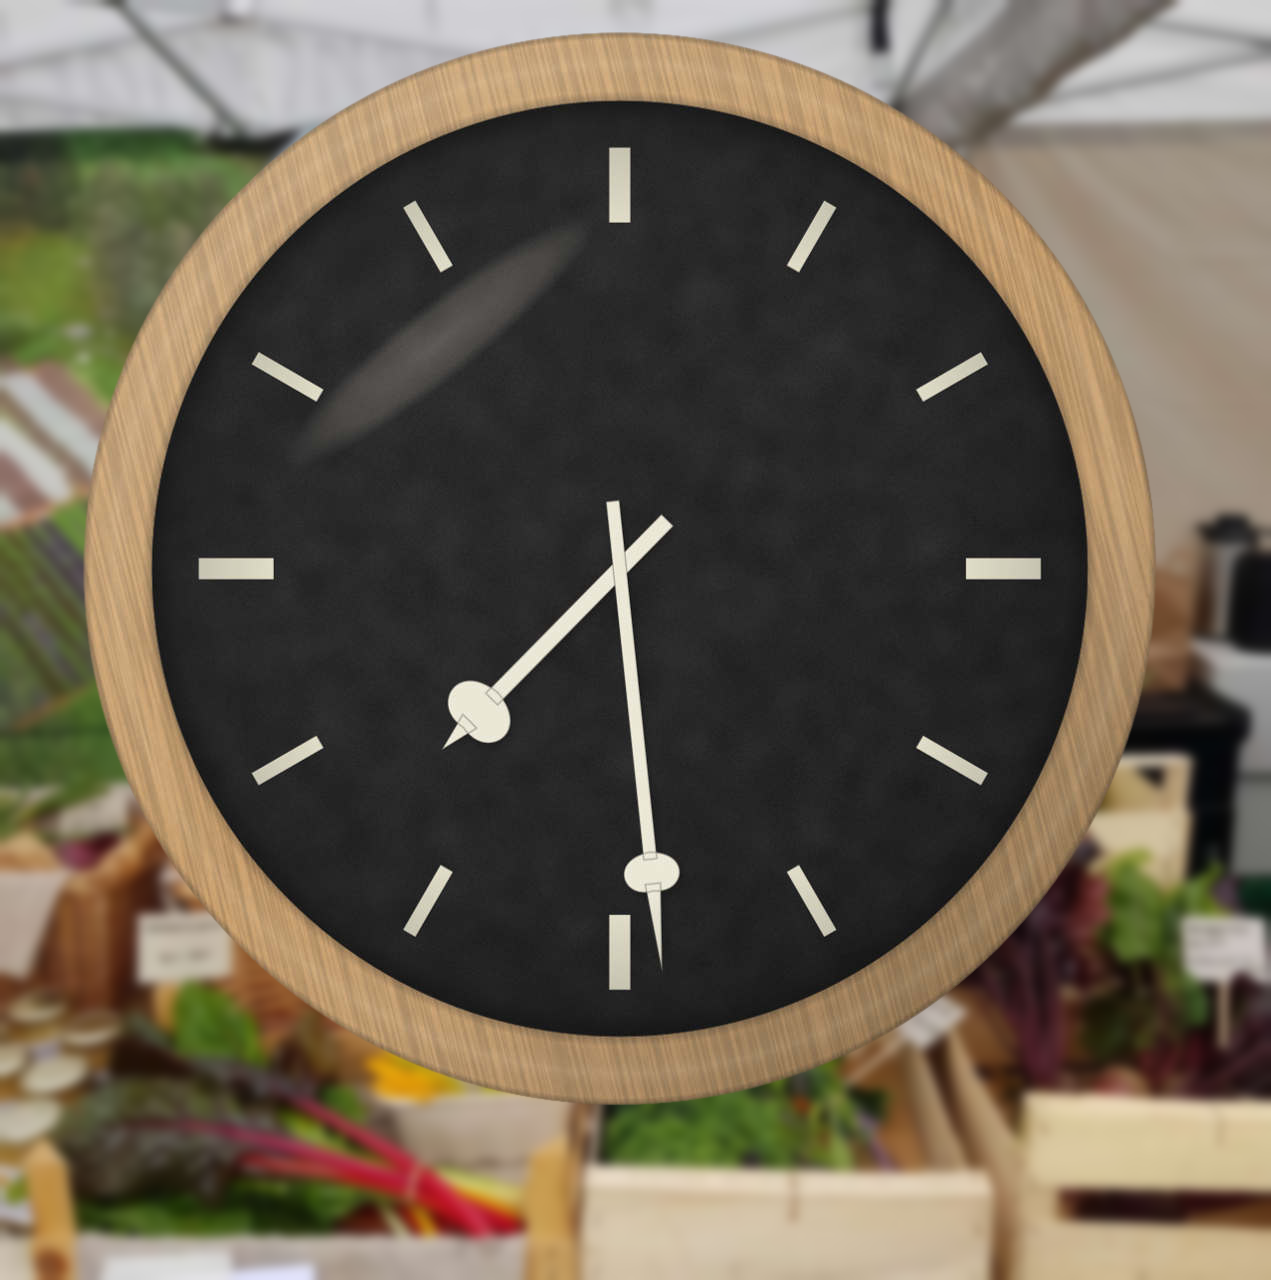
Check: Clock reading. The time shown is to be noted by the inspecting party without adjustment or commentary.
7:29
